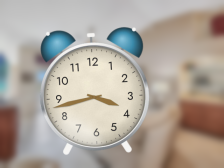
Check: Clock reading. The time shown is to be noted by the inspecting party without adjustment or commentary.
3:43
